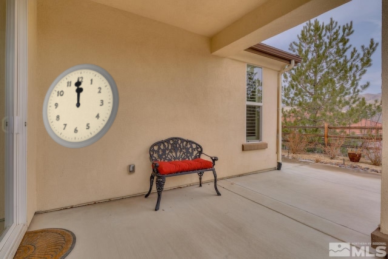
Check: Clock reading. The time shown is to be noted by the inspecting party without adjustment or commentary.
11:59
